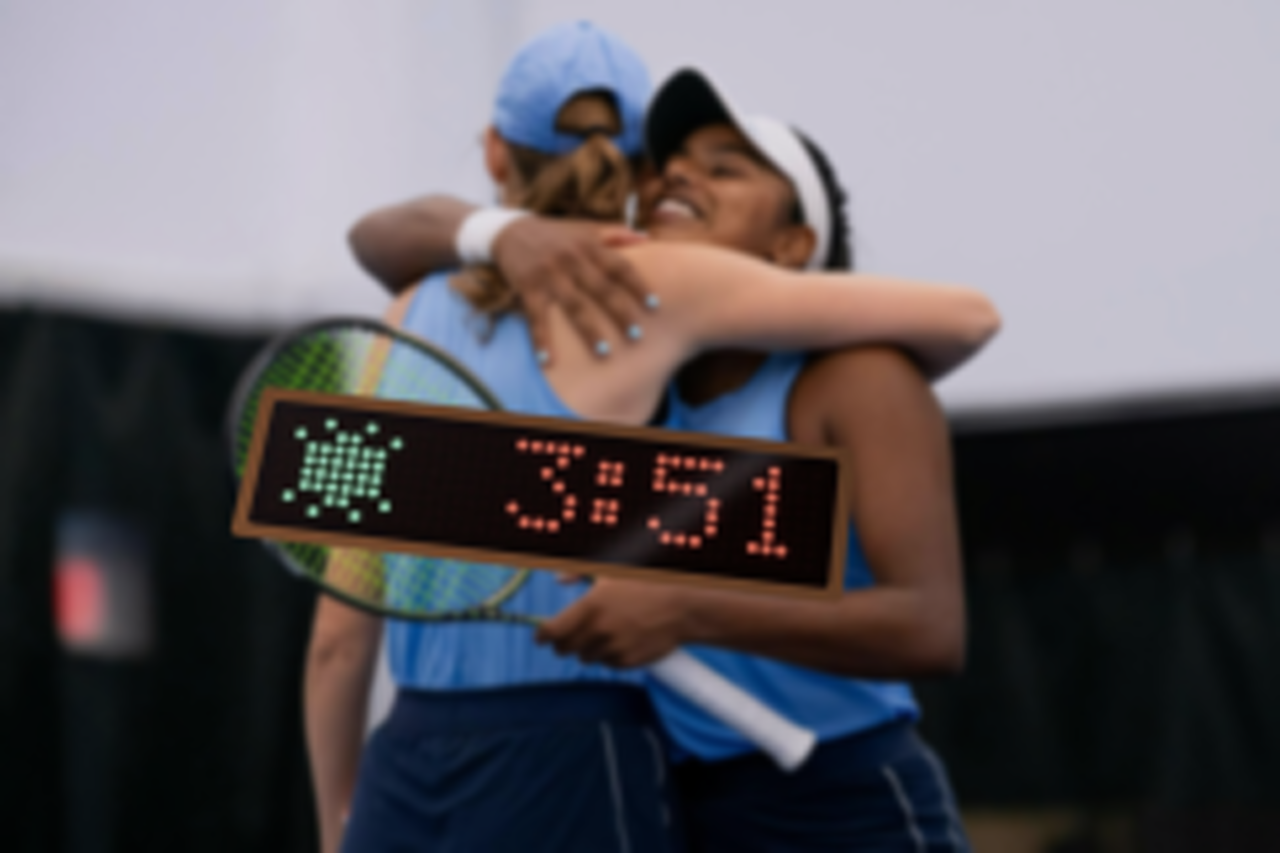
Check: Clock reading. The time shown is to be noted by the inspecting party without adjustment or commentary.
3:51
